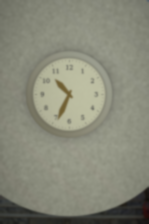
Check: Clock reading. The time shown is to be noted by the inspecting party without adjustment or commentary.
10:34
